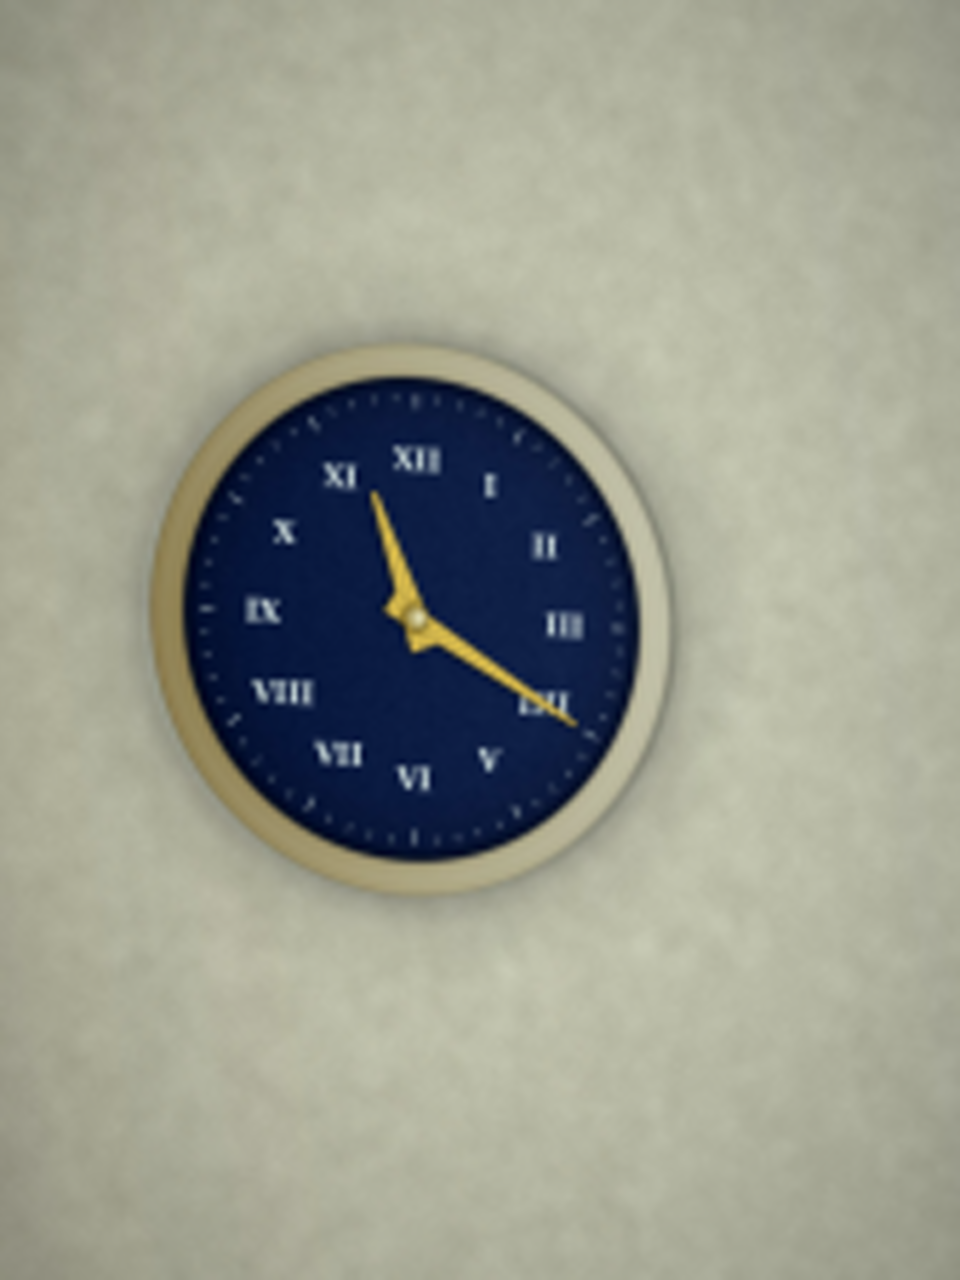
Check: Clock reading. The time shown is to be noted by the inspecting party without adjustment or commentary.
11:20
